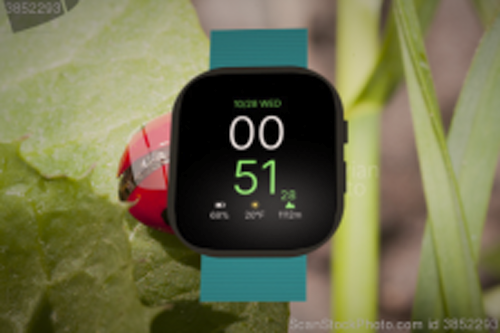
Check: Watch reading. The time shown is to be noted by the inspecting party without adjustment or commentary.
0:51
